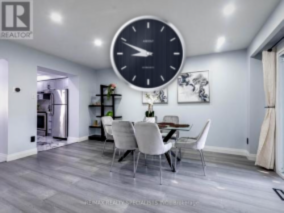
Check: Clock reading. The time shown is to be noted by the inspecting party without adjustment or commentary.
8:49
